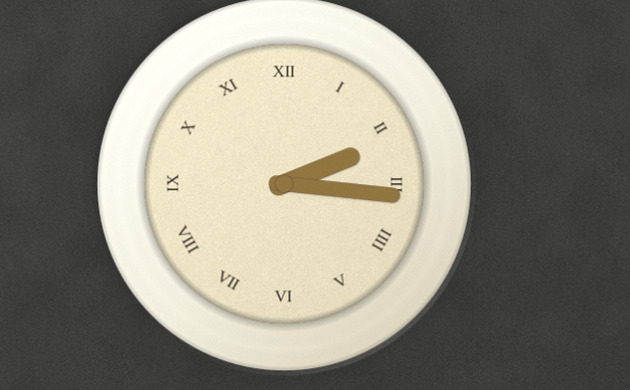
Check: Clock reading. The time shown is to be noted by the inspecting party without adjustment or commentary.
2:16
